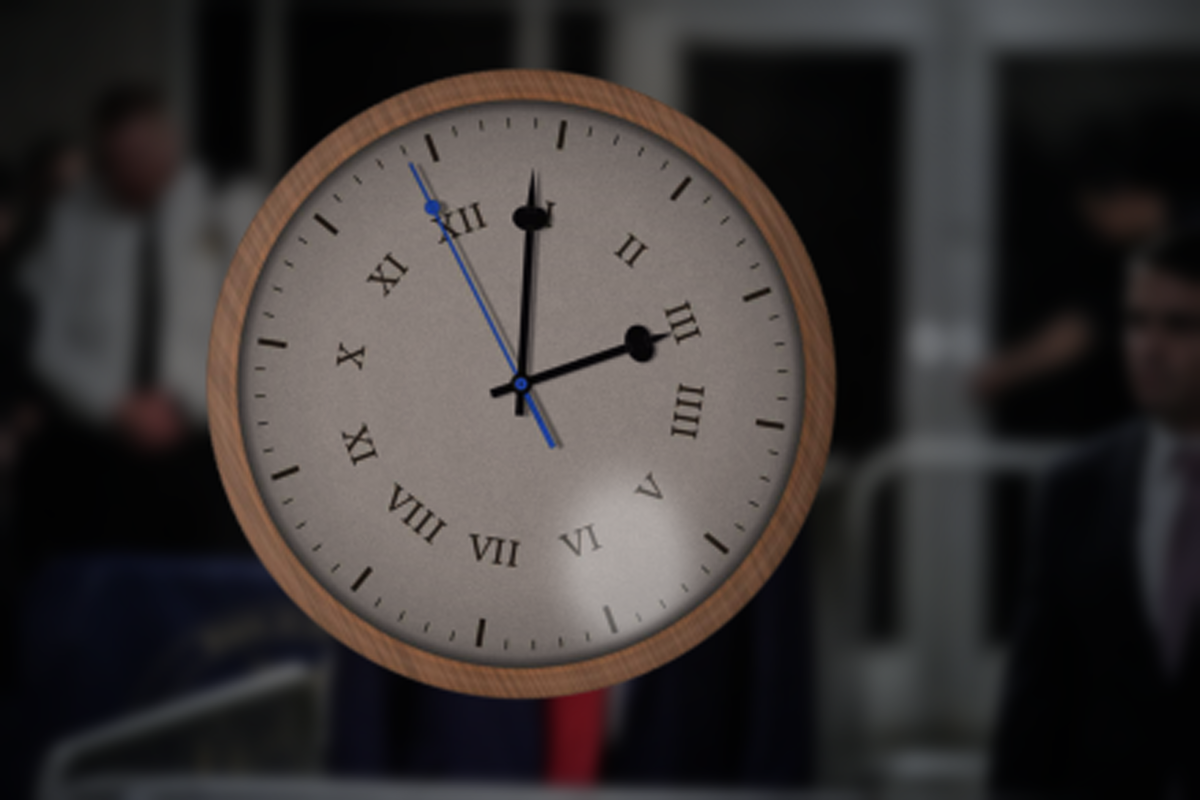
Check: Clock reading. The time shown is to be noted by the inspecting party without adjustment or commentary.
3:03:59
